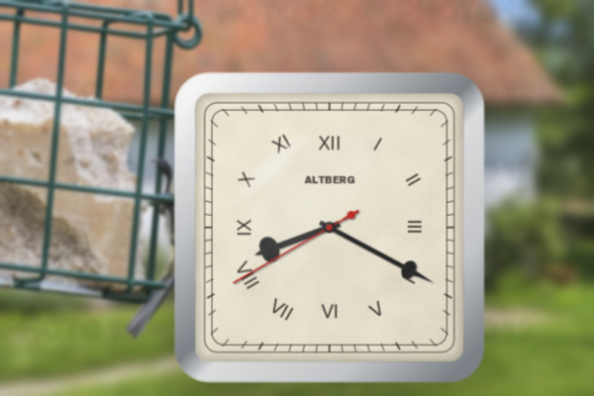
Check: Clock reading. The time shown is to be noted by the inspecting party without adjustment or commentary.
8:19:40
